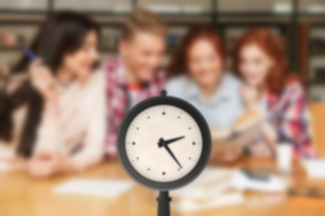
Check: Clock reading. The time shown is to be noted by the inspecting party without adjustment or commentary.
2:24
